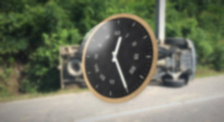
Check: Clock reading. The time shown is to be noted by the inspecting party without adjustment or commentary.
12:25
